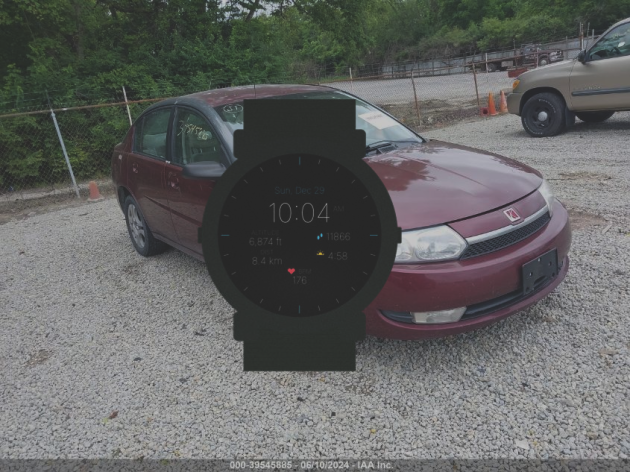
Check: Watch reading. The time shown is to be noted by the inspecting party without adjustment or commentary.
10:04
